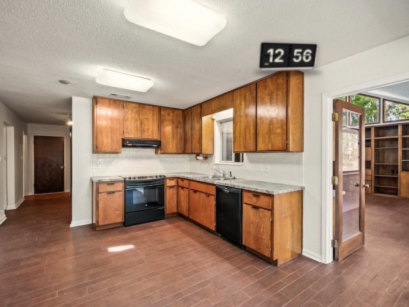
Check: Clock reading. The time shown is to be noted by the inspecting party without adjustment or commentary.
12:56
